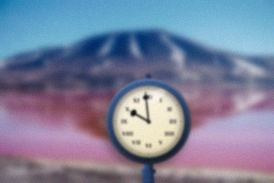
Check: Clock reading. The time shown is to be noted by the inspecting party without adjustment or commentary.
9:59
